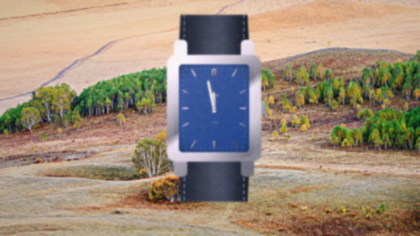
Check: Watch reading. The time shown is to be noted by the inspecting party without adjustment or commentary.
11:58
